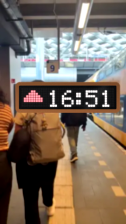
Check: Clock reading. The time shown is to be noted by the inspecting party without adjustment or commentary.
16:51
